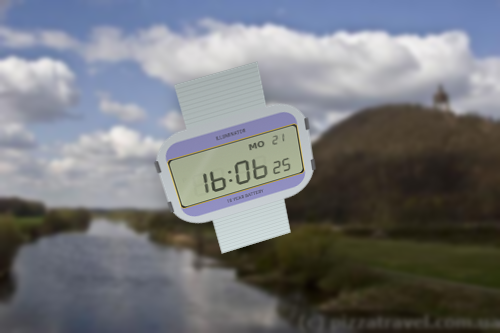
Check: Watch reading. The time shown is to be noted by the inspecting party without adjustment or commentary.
16:06:25
